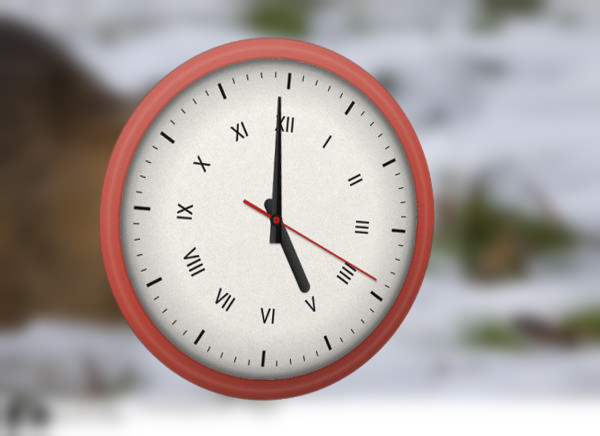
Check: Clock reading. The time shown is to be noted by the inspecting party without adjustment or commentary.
4:59:19
